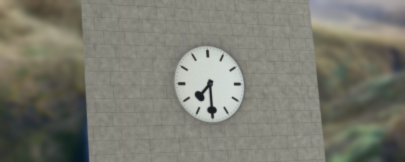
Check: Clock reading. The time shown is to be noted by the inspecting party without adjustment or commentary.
7:30
